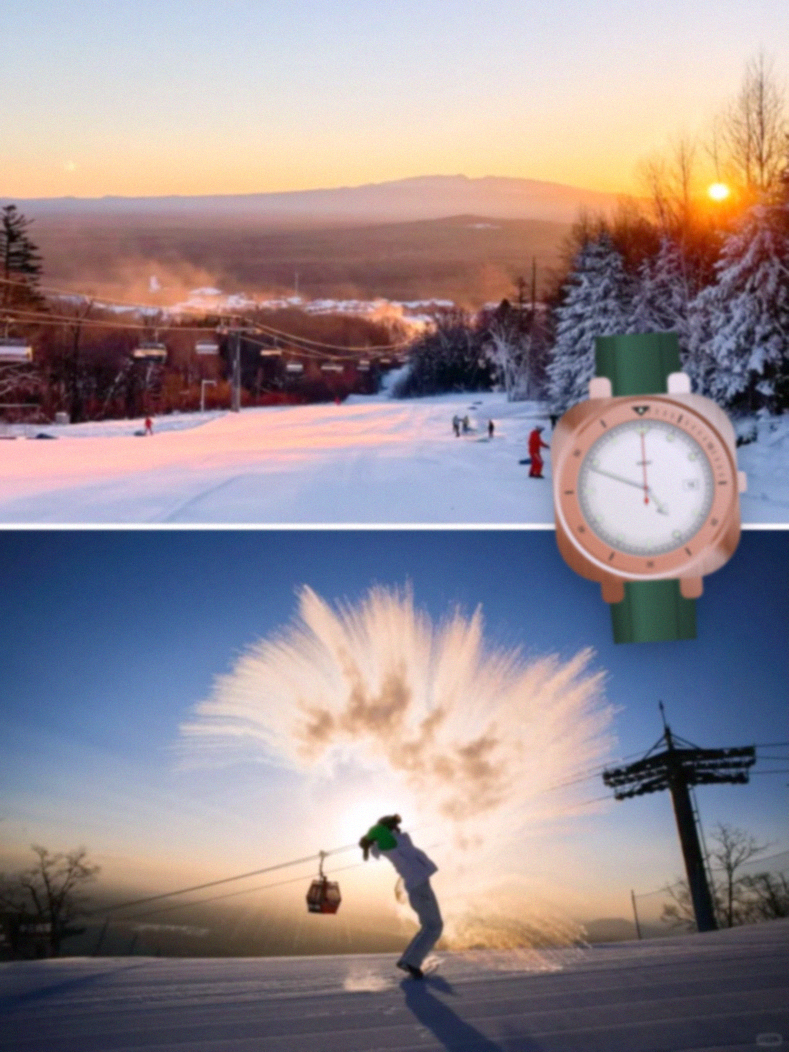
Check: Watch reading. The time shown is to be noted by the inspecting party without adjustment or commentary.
4:49:00
